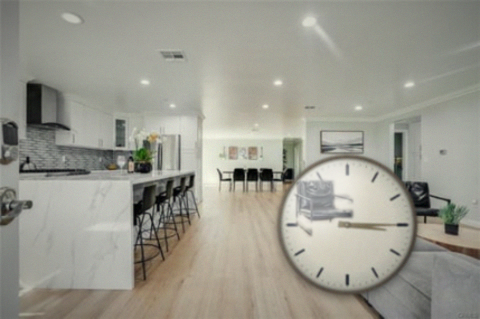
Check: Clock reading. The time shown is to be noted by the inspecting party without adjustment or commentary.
3:15
